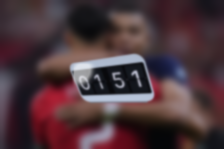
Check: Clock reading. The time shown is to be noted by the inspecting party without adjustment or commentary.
1:51
